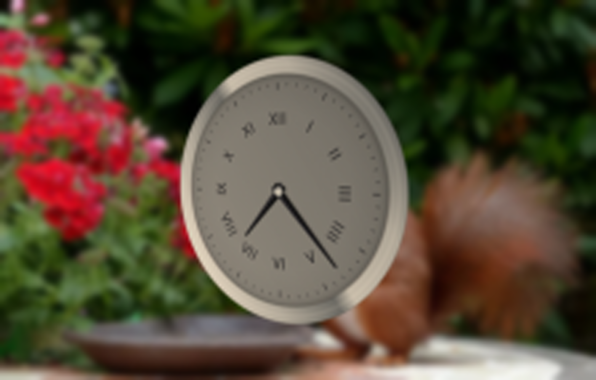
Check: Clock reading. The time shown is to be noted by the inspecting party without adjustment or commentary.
7:23
